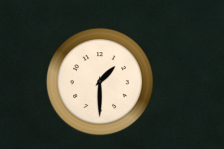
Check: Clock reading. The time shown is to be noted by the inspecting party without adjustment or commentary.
1:30
